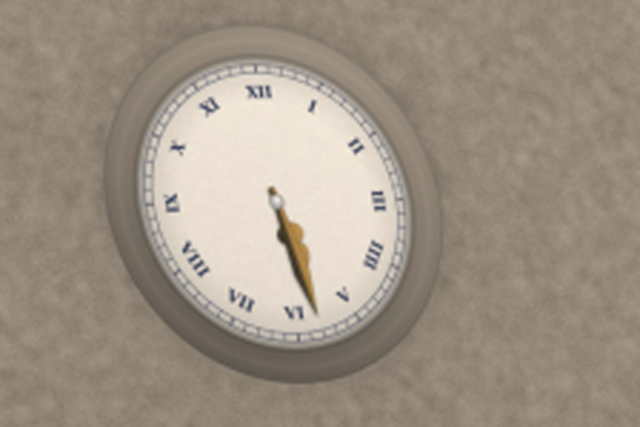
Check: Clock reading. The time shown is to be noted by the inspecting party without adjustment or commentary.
5:28
